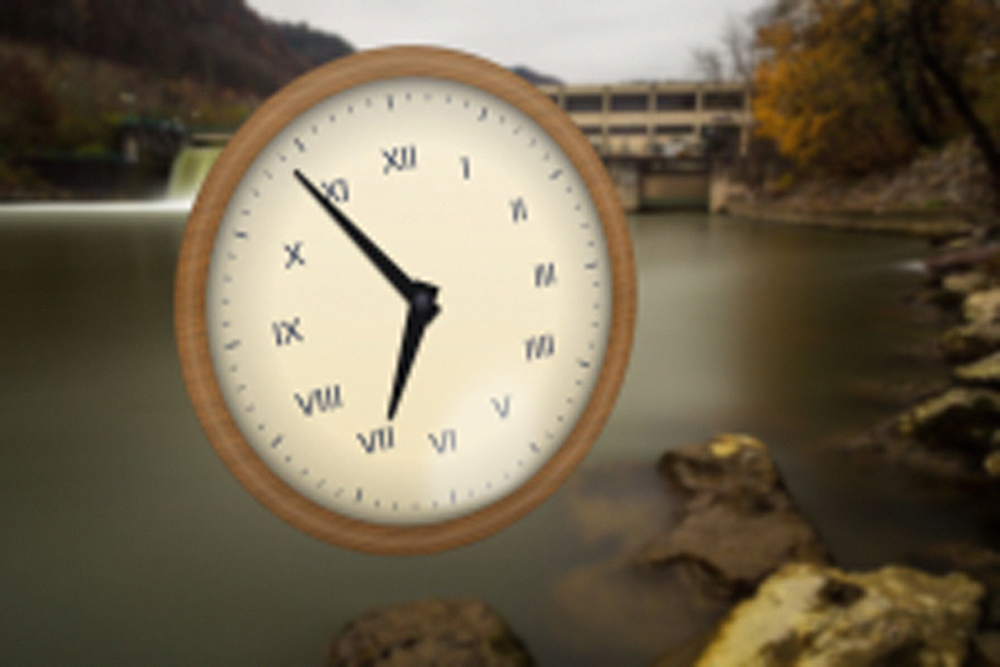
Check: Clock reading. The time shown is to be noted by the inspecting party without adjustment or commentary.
6:54
